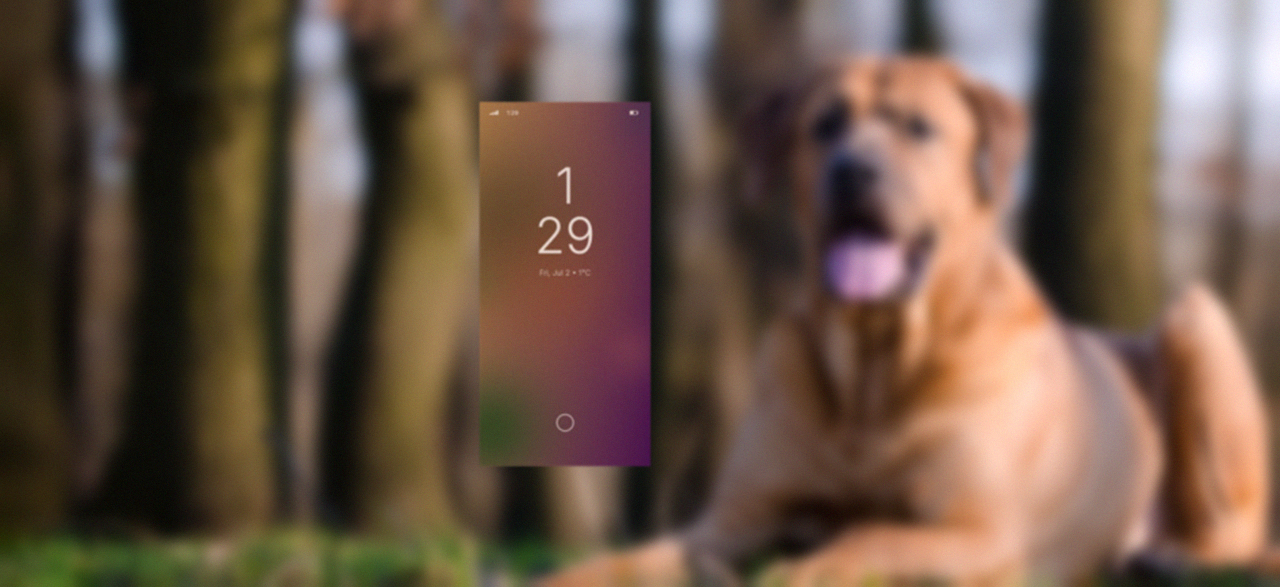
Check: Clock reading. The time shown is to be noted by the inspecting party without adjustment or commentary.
1:29
